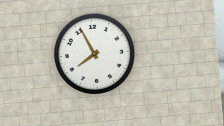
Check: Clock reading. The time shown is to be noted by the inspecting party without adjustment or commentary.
7:56
